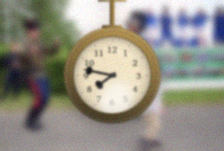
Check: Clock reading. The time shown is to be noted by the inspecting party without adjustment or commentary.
7:47
